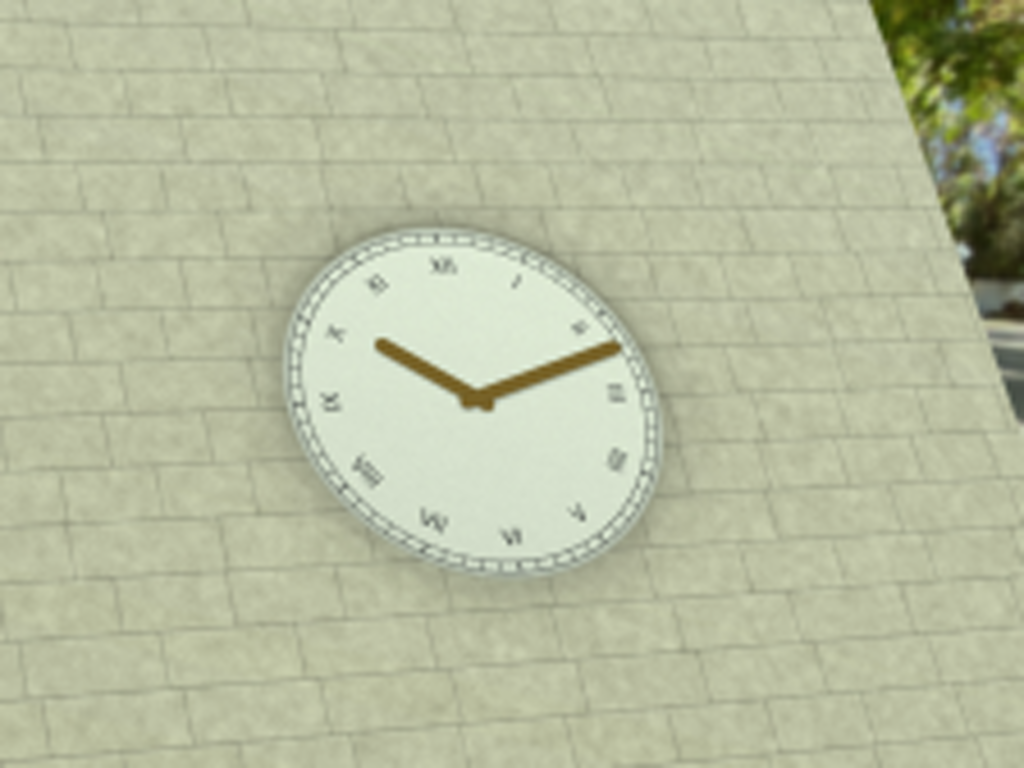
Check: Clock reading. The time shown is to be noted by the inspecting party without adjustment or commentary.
10:12
